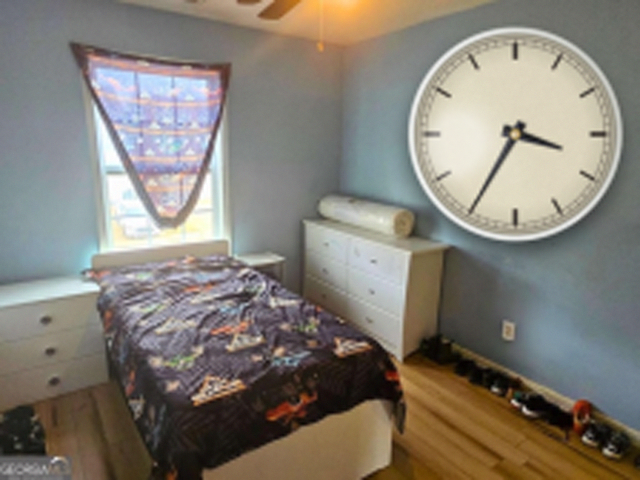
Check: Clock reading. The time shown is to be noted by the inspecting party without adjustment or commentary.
3:35
